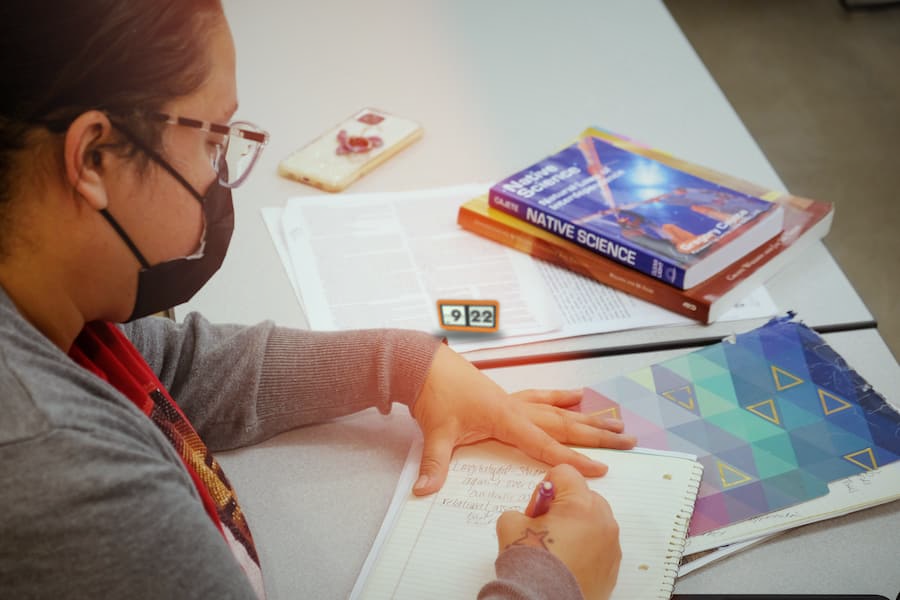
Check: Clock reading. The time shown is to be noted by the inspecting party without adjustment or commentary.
9:22
